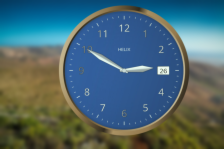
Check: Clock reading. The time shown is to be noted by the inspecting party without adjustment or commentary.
2:50
